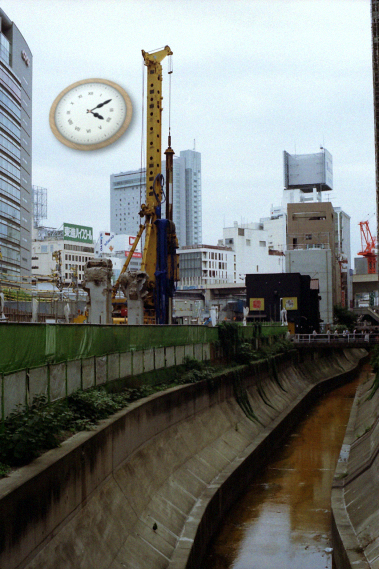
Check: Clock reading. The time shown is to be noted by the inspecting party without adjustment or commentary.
4:10
